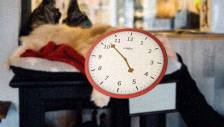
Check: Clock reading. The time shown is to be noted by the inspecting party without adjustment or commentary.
4:52
